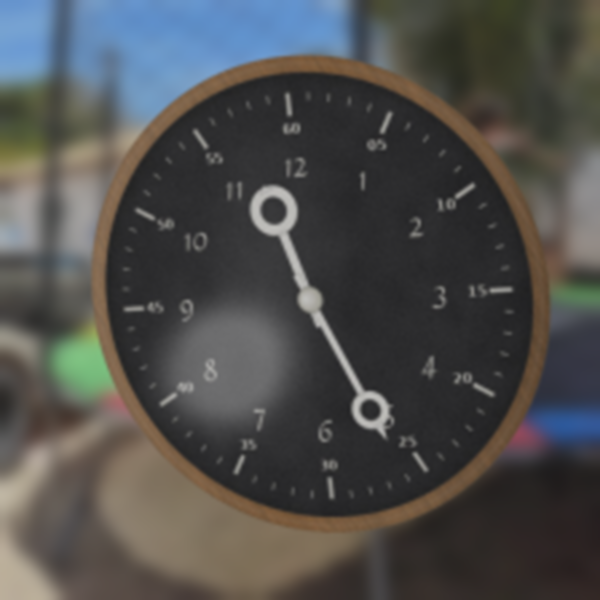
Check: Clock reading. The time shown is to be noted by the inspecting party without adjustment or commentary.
11:26
